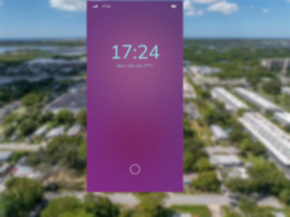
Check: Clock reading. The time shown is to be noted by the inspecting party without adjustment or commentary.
17:24
